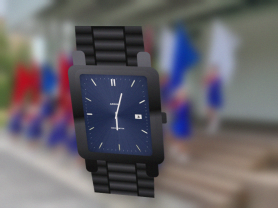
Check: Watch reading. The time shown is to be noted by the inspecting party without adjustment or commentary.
6:03
